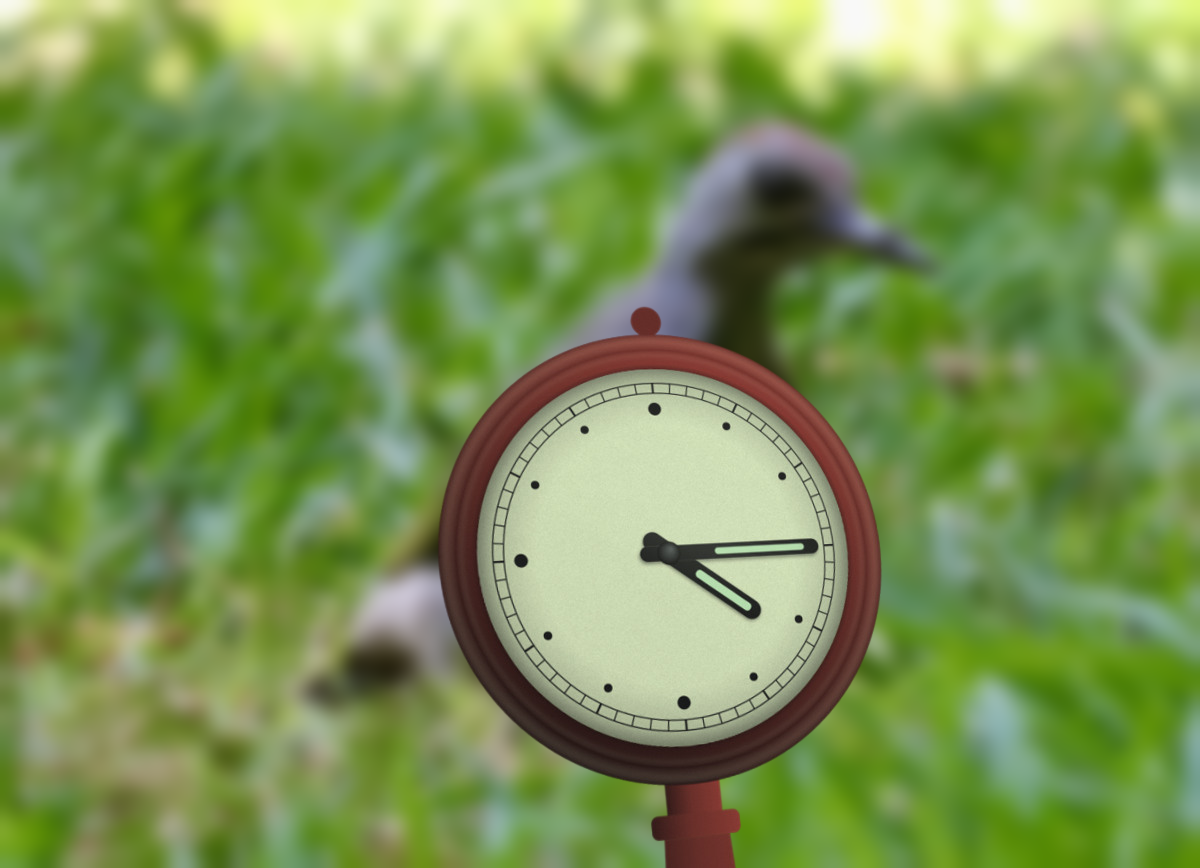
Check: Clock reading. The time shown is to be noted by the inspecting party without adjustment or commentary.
4:15
